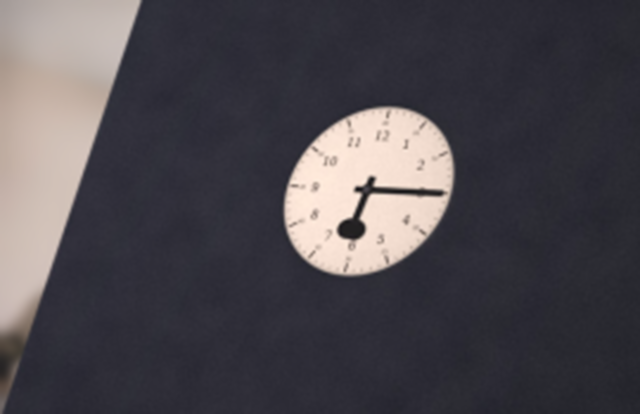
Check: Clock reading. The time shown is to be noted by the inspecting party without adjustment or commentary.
6:15
